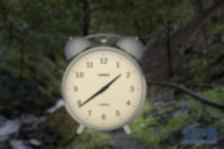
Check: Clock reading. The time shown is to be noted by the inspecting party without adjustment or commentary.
1:39
